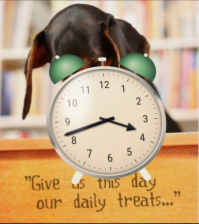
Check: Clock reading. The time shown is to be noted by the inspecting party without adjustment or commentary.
3:42
